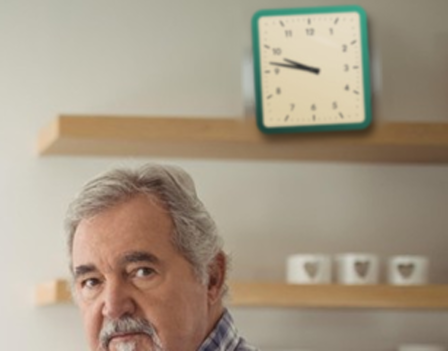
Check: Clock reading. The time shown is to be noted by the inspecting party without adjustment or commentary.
9:47
